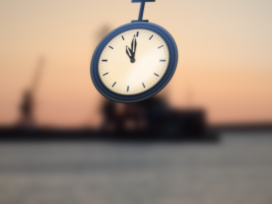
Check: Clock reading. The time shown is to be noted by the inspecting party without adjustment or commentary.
10:59
